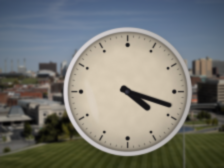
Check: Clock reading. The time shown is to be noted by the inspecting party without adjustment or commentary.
4:18
